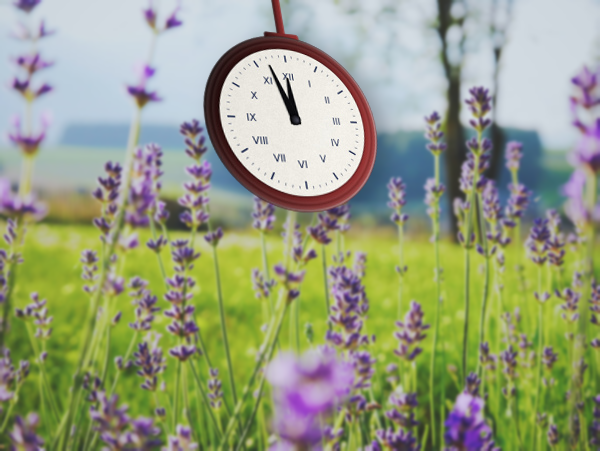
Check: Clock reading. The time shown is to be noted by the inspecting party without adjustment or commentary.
11:57
